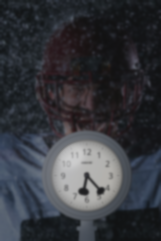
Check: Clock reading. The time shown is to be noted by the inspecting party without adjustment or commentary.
6:23
